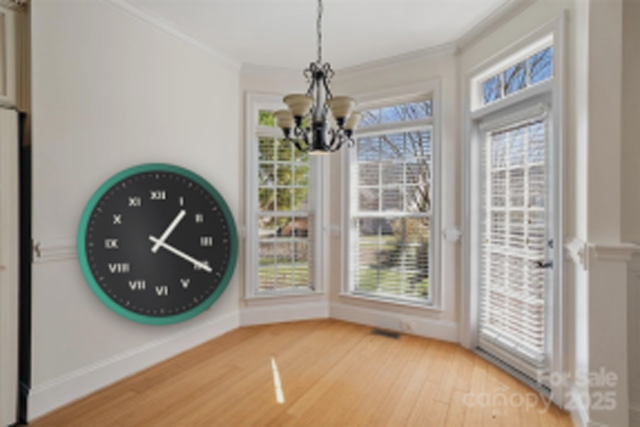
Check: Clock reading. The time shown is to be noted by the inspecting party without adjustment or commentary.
1:20
